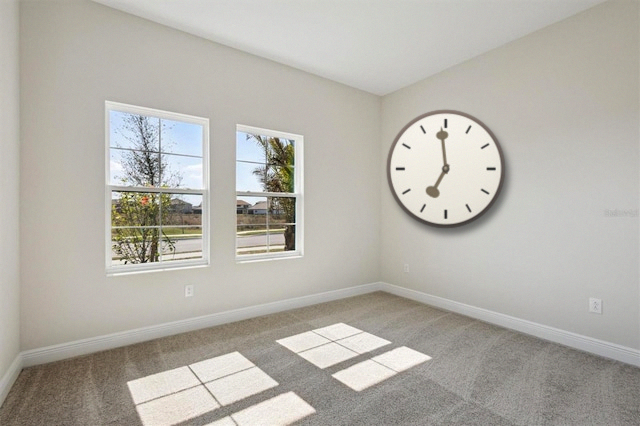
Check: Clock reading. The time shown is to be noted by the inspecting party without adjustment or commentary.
6:59
